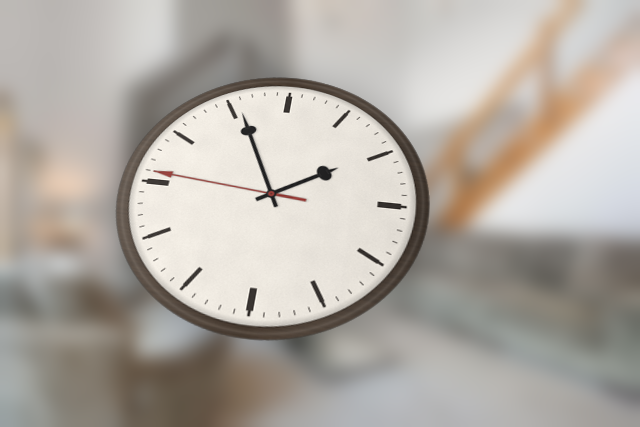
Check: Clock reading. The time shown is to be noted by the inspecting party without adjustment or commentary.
1:55:46
